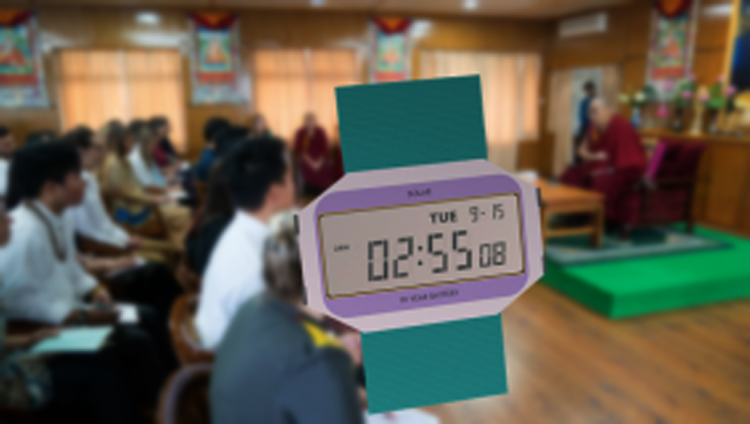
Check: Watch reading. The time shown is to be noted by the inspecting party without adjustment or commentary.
2:55:08
